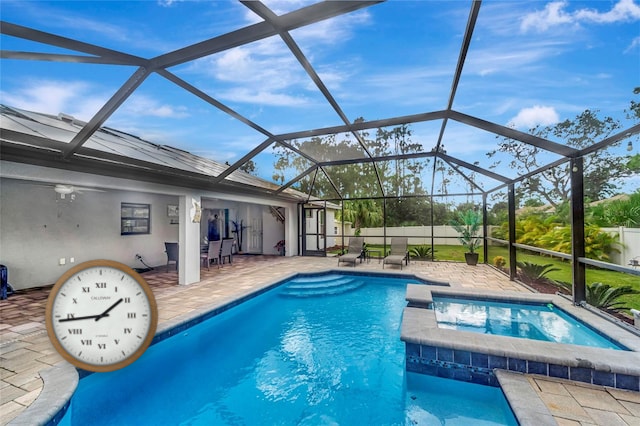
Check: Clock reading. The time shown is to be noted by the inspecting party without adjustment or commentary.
1:44
